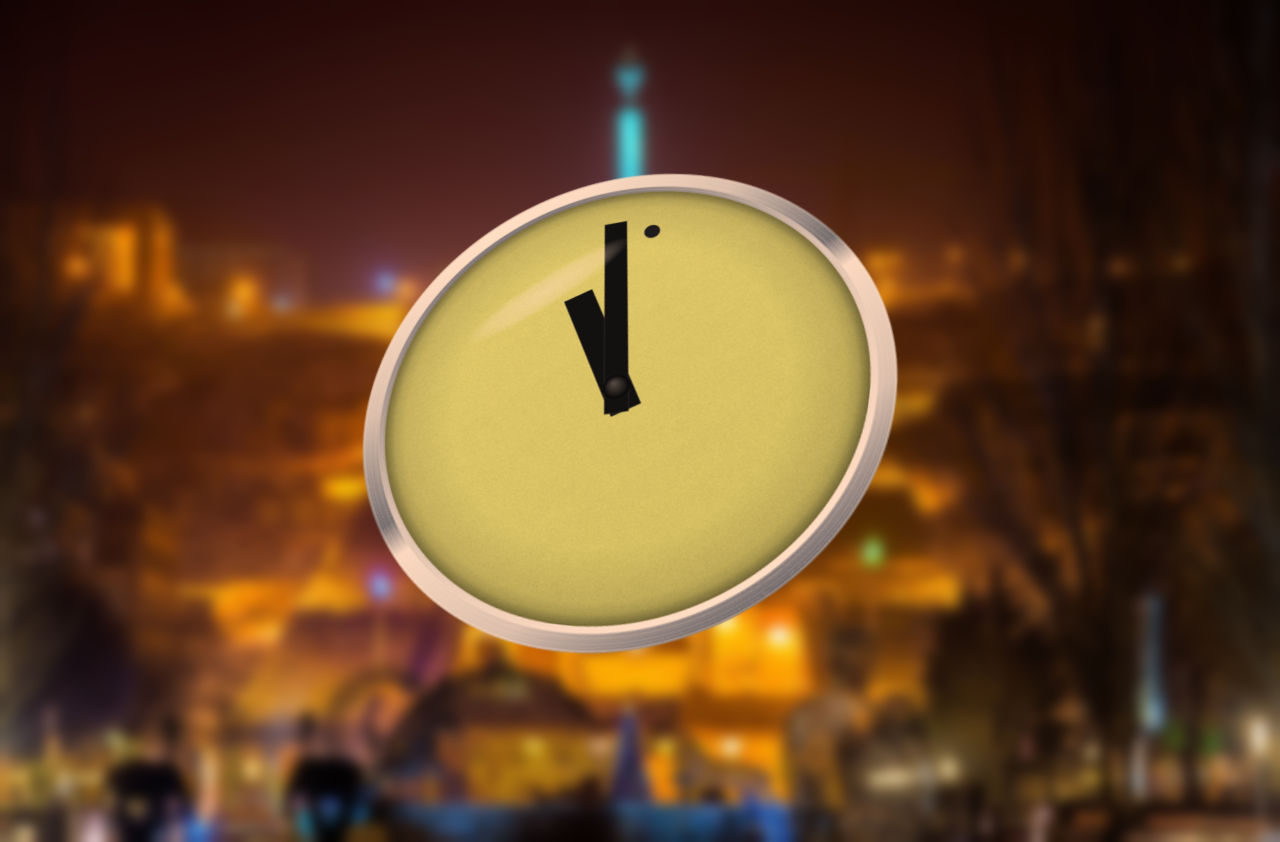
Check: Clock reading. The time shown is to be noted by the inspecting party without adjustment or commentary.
10:58
